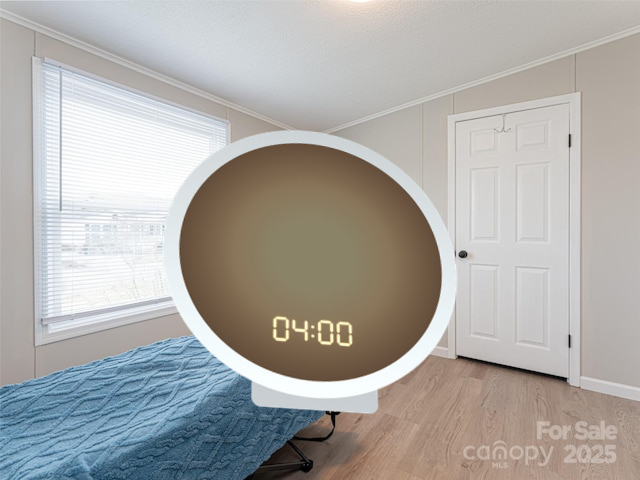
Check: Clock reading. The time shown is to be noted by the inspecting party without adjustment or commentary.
4:00
